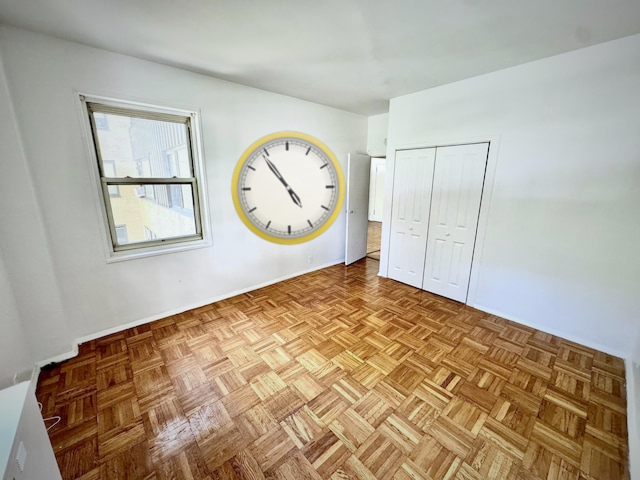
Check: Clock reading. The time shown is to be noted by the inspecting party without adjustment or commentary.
4:54
